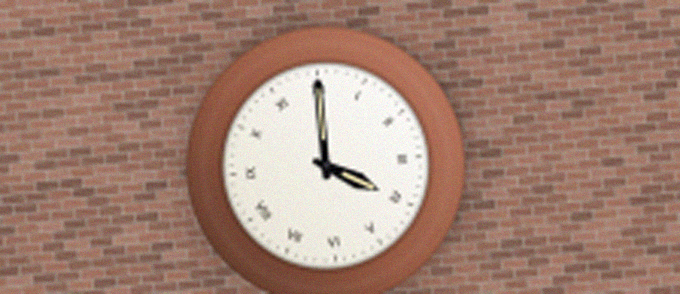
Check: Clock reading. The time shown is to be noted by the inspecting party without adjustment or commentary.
4:00
